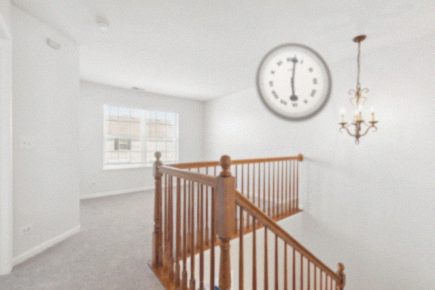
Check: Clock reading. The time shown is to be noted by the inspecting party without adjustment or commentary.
6:02
